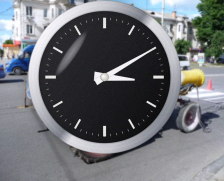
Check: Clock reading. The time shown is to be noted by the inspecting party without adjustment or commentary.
3:10
